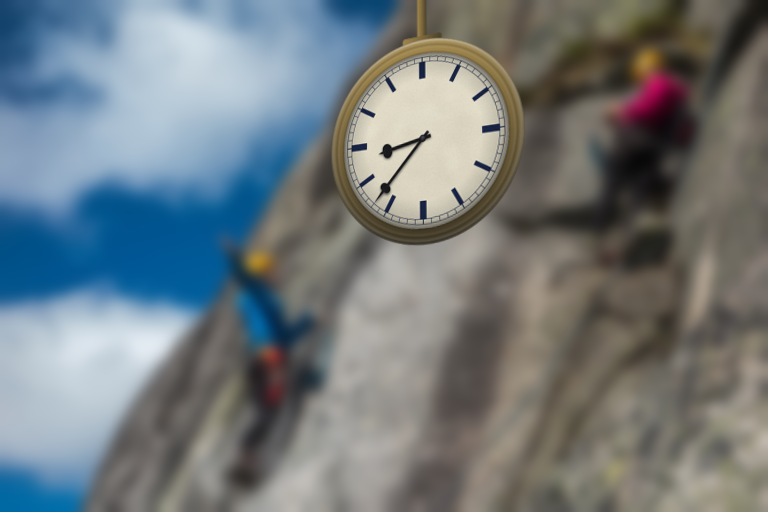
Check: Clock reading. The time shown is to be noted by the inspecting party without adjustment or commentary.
8:37
